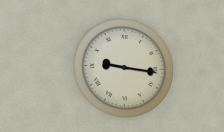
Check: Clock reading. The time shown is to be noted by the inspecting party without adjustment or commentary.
9:16
